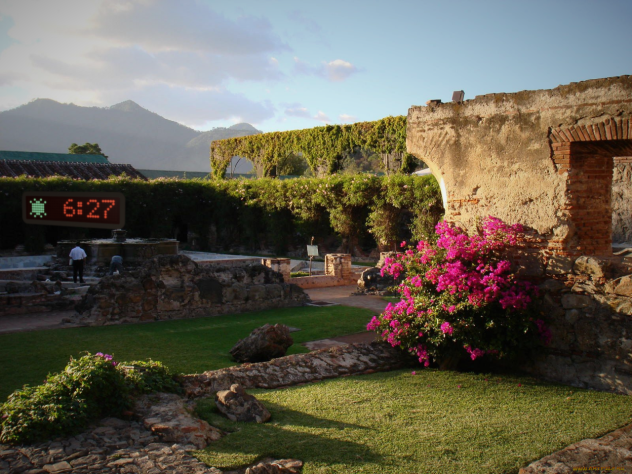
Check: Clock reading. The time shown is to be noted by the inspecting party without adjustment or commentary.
6:27
